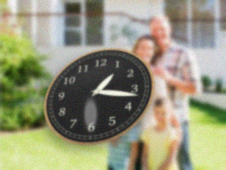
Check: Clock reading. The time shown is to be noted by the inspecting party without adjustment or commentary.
1:17
